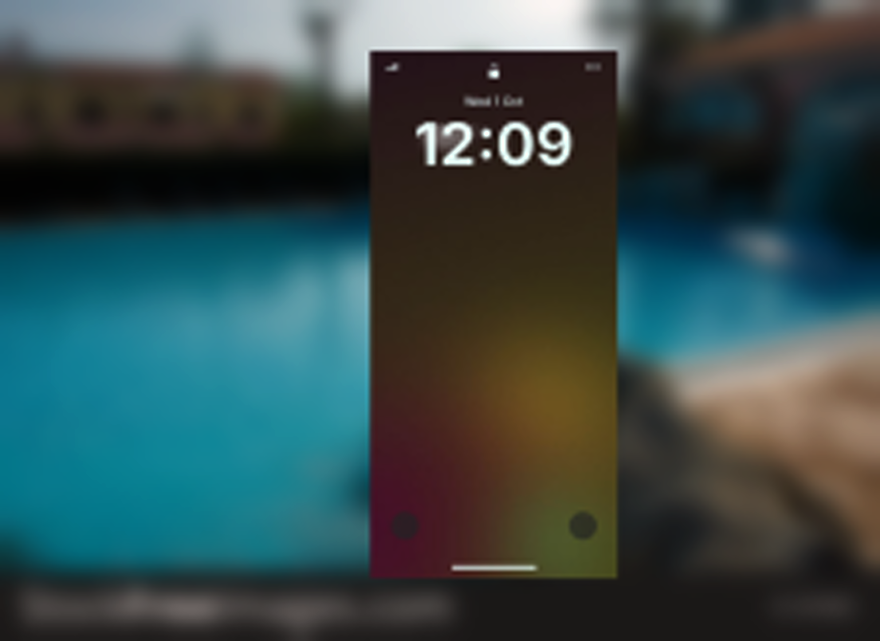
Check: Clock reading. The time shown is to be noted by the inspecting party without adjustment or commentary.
12:09
